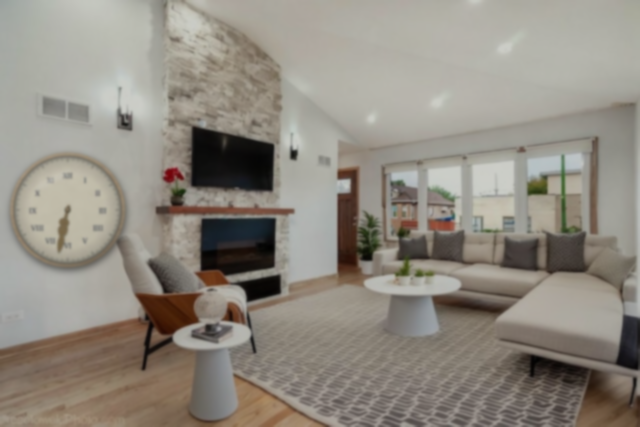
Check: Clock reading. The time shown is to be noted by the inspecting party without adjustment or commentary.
6:32
